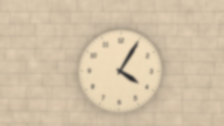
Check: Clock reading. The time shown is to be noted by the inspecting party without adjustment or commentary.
4:05
